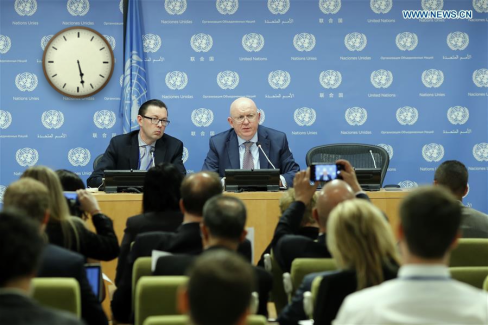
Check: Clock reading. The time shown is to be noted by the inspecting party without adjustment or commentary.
5:28
